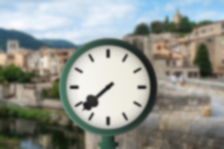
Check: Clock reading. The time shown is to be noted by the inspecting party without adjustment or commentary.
7:38
